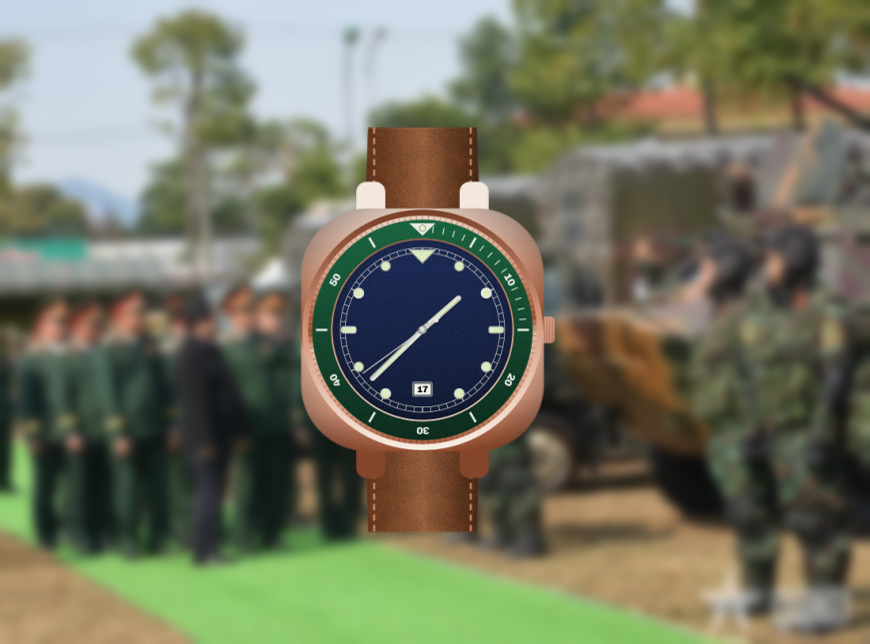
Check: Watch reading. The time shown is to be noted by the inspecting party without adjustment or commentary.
1:37:39
